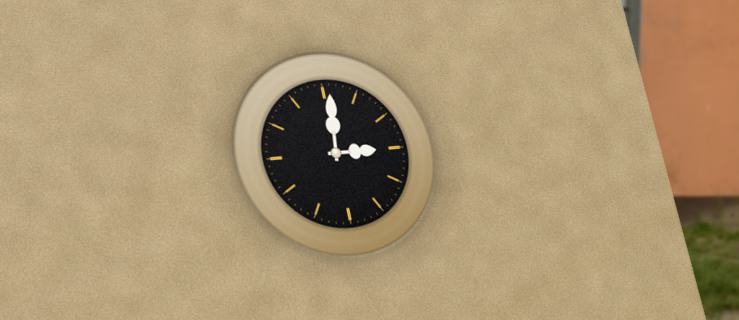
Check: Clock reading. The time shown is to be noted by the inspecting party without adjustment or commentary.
3:01
